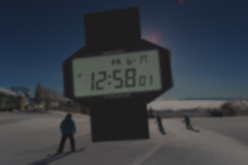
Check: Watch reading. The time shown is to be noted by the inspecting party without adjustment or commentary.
12:58
